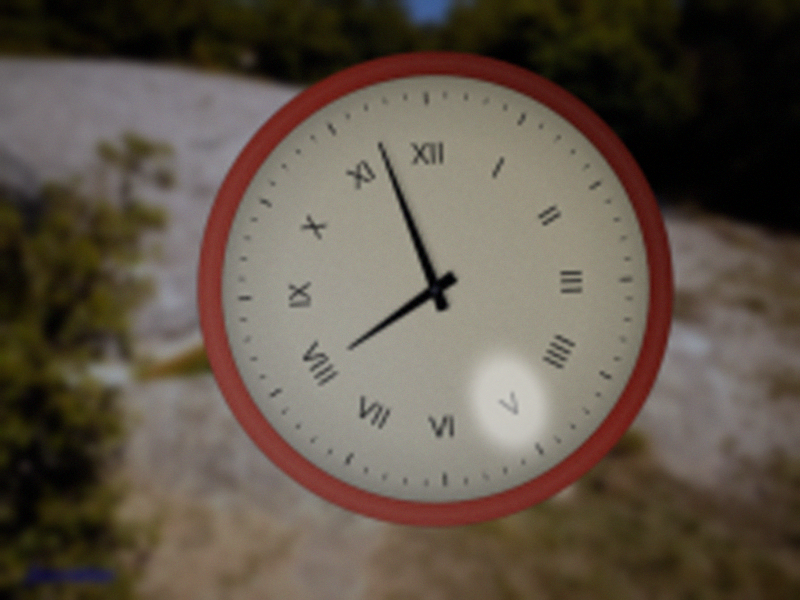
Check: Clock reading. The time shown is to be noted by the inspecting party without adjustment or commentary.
7:57
